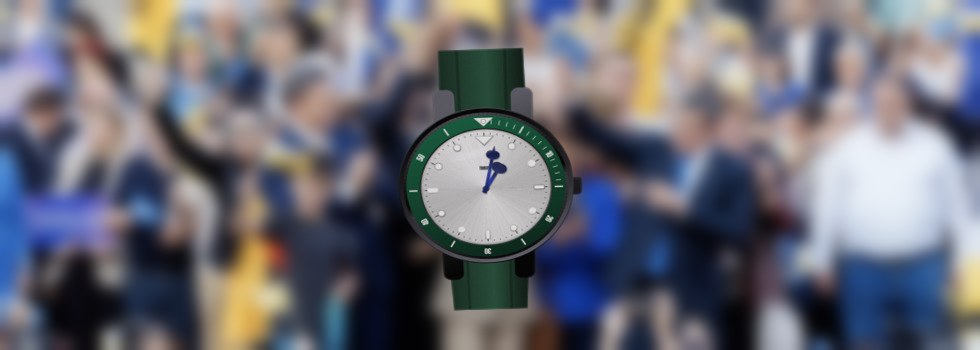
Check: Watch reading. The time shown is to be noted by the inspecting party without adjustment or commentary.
1:02
